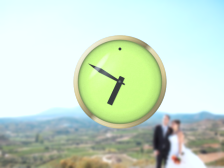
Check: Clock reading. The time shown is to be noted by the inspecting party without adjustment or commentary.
6:50
